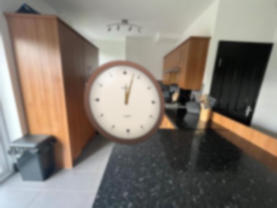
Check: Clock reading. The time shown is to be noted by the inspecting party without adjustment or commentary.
12:03
